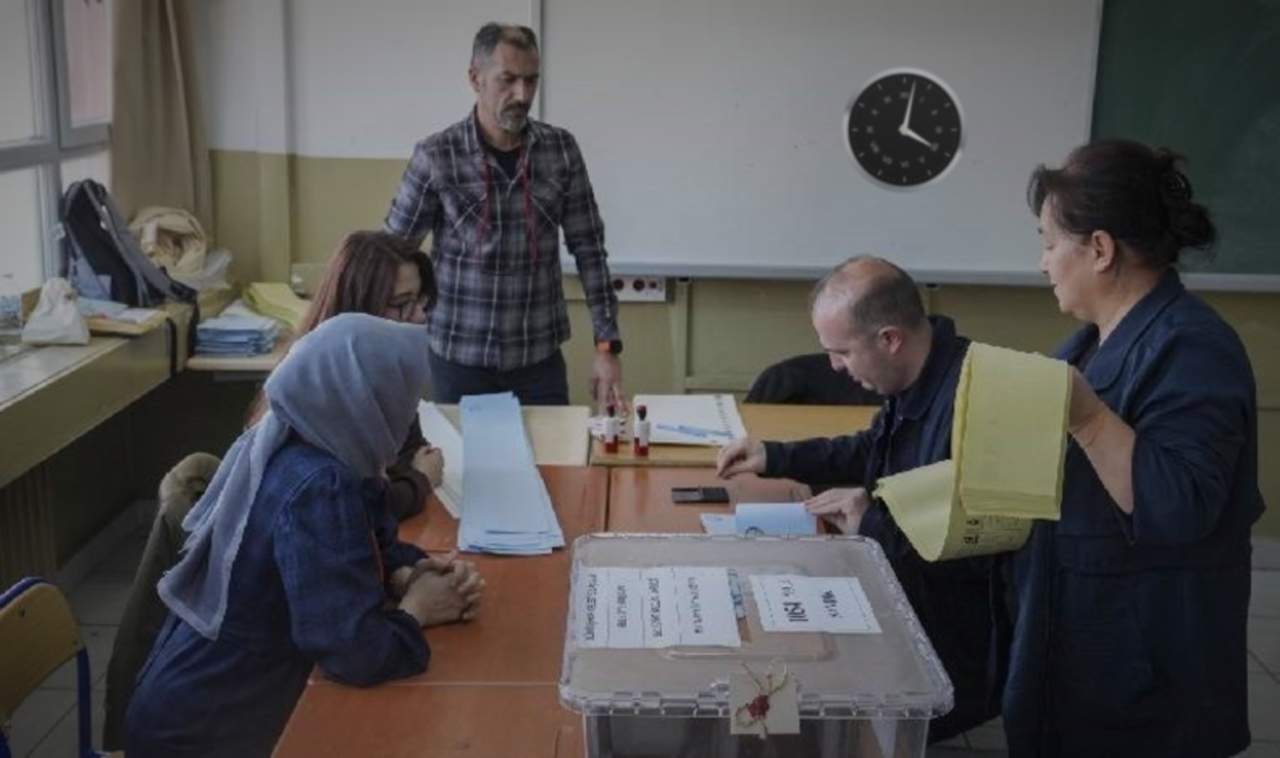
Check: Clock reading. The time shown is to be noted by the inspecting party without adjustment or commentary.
4:02
